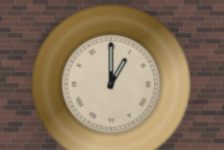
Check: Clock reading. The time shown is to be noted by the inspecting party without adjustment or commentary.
1:00
